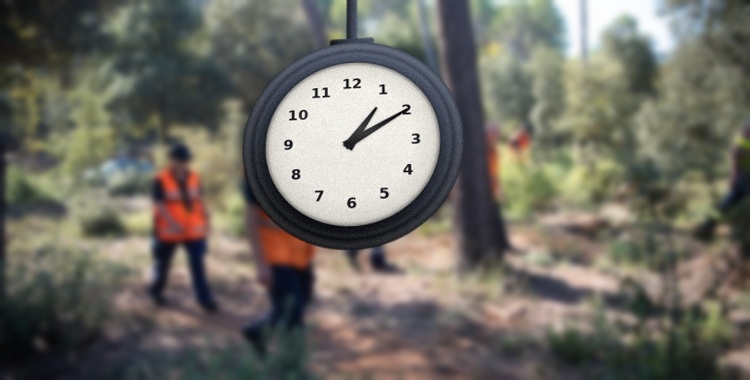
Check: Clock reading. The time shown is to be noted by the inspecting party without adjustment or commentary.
1:10
